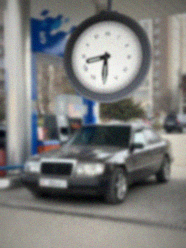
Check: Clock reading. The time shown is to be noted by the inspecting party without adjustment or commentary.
8:30
